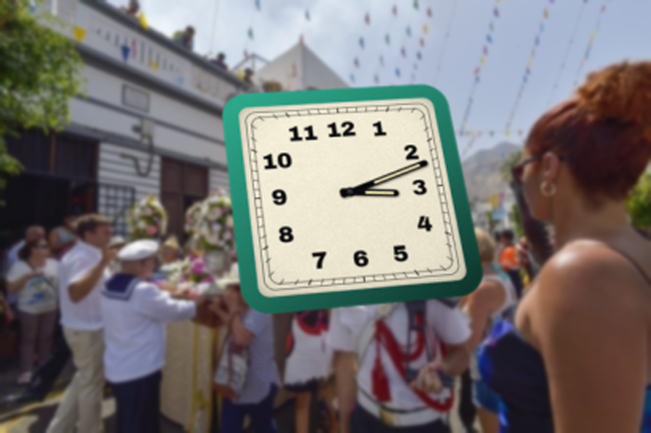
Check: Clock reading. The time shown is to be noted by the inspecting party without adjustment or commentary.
3:12
